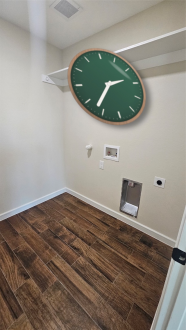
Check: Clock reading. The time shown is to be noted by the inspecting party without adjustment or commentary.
2:37
